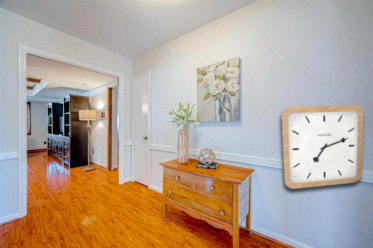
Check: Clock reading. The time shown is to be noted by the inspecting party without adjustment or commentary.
7:12
